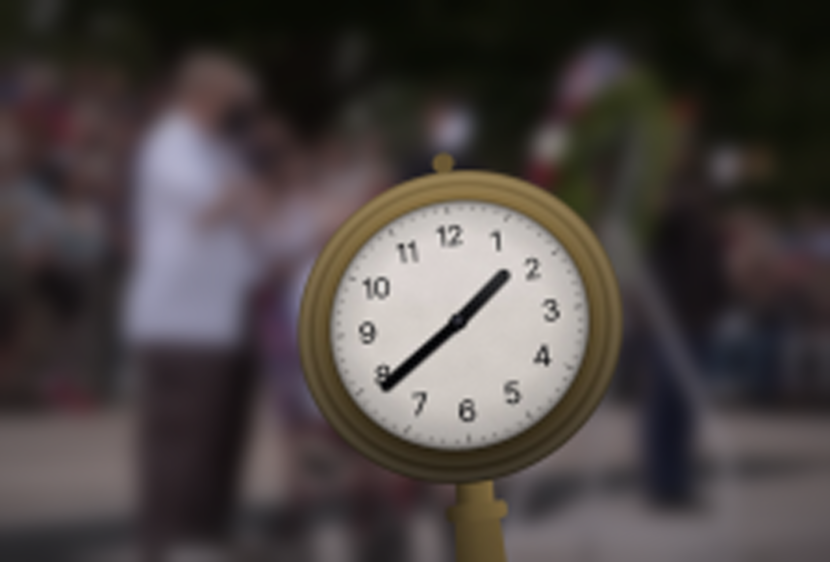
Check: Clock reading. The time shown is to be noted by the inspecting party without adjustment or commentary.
1:39
